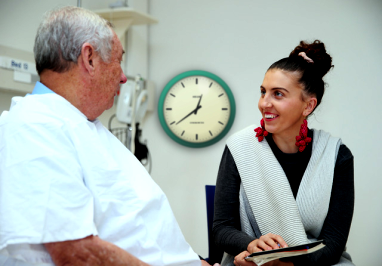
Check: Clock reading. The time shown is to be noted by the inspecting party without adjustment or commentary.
12:39
